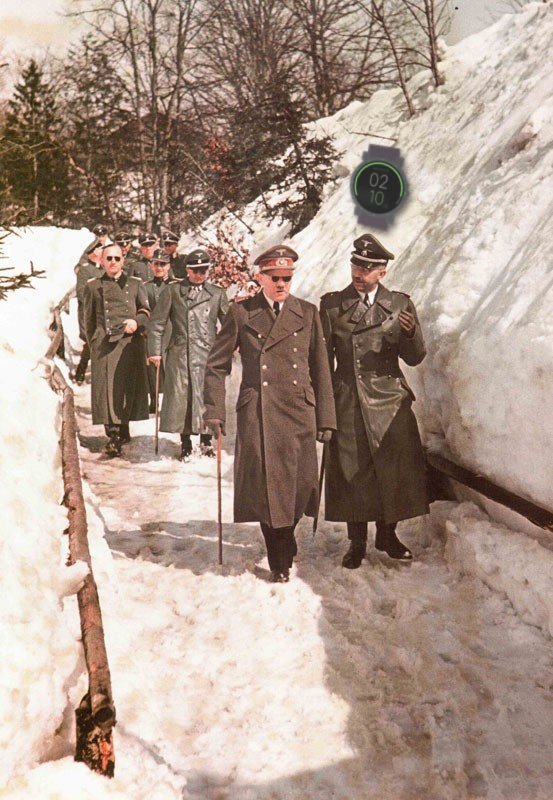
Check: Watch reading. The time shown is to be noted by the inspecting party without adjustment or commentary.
2:10
